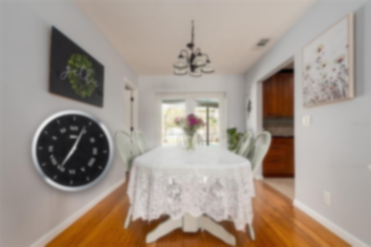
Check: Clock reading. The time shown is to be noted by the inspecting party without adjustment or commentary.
7:04
